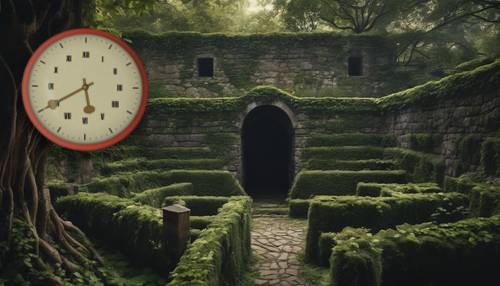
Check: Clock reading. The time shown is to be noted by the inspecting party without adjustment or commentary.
5:40
